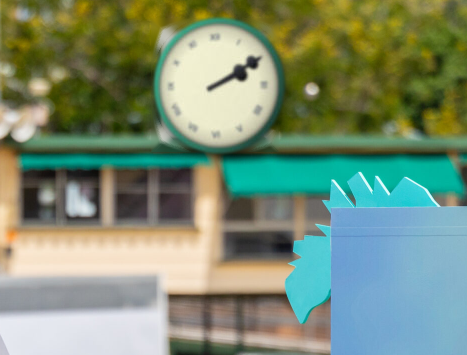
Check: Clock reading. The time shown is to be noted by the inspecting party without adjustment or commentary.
2:10
